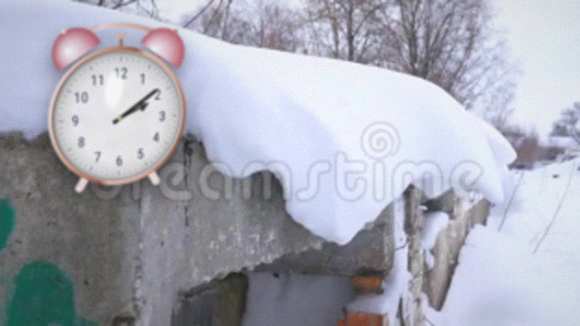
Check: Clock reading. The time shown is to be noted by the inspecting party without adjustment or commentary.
2:09
